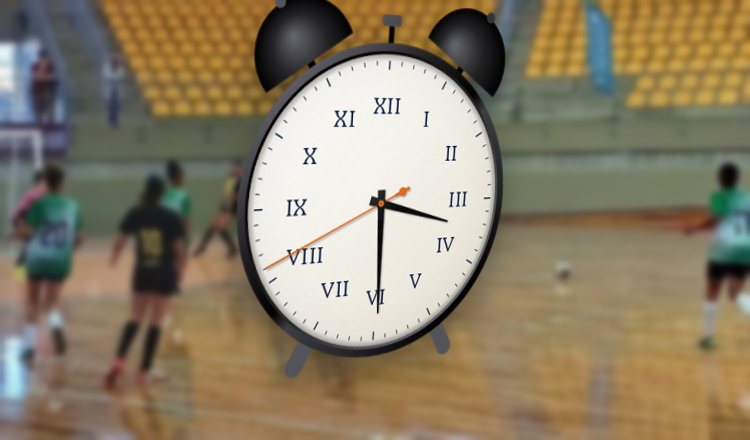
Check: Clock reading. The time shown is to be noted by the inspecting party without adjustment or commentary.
3:29:41
